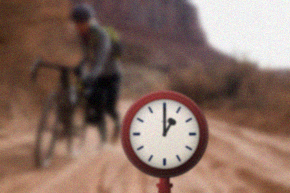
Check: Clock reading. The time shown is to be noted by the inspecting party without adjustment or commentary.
1:00
